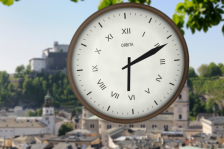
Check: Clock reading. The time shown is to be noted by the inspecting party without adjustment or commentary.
6:11
